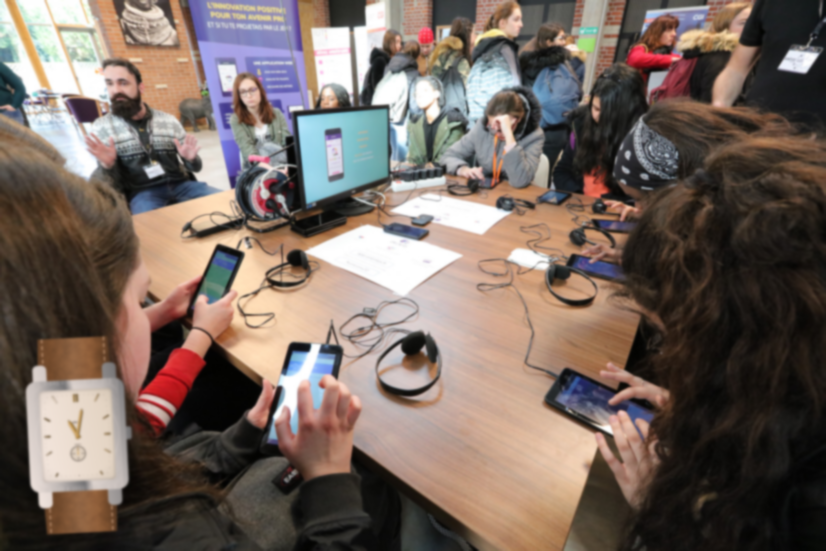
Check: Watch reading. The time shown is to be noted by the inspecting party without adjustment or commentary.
11:02
